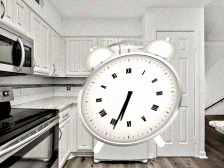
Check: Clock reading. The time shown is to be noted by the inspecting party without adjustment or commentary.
6:34
